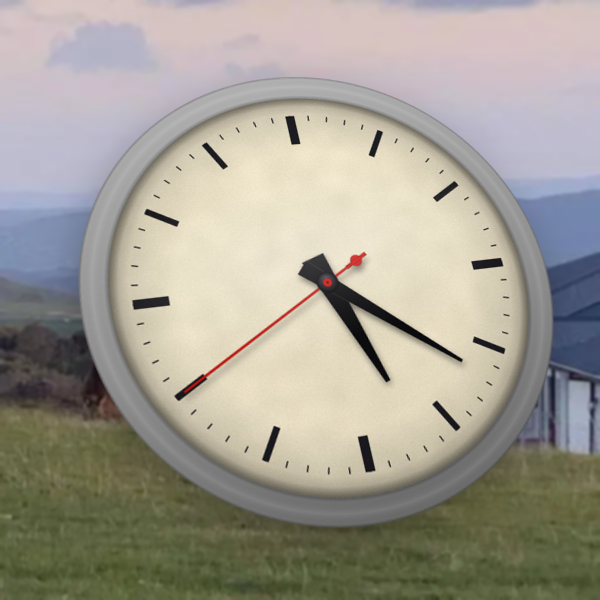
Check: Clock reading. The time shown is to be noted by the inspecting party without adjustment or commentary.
5:21:40
